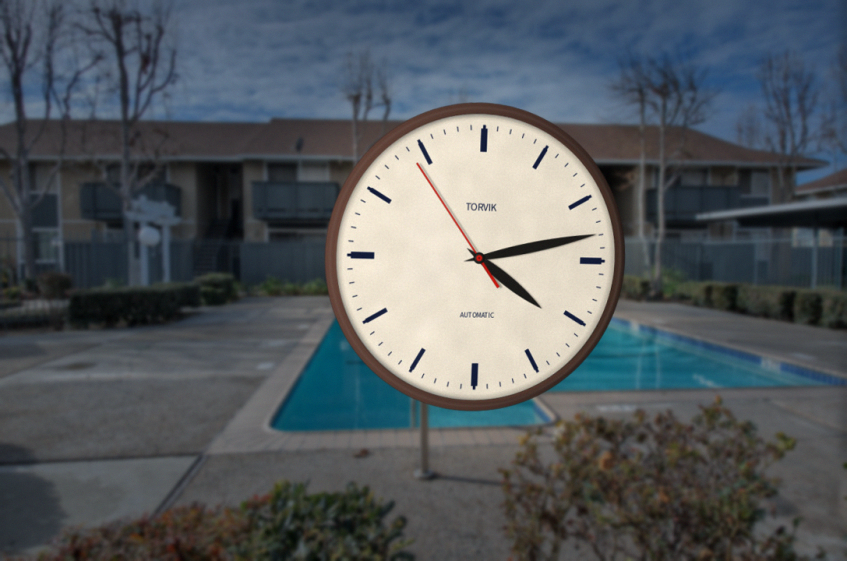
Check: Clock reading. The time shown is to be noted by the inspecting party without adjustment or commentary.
4:12:54
